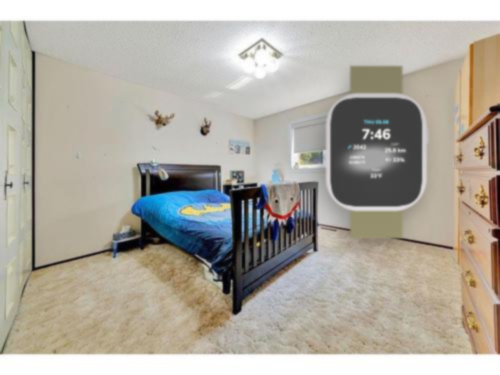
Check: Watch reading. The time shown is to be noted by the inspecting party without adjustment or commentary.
7:46
